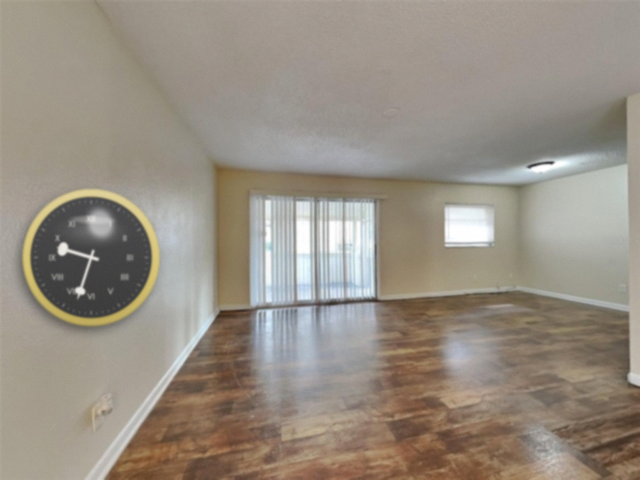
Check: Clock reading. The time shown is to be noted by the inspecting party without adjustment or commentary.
9:33
